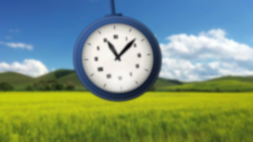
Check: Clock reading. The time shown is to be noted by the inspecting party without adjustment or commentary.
11:08
